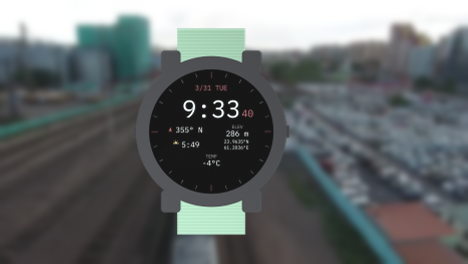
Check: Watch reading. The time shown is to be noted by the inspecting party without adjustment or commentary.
9:33:40
